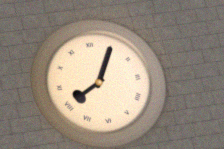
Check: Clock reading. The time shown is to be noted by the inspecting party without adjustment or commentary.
8:05
